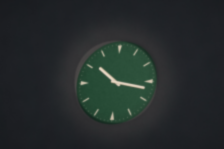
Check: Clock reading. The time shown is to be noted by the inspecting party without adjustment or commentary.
10:17
